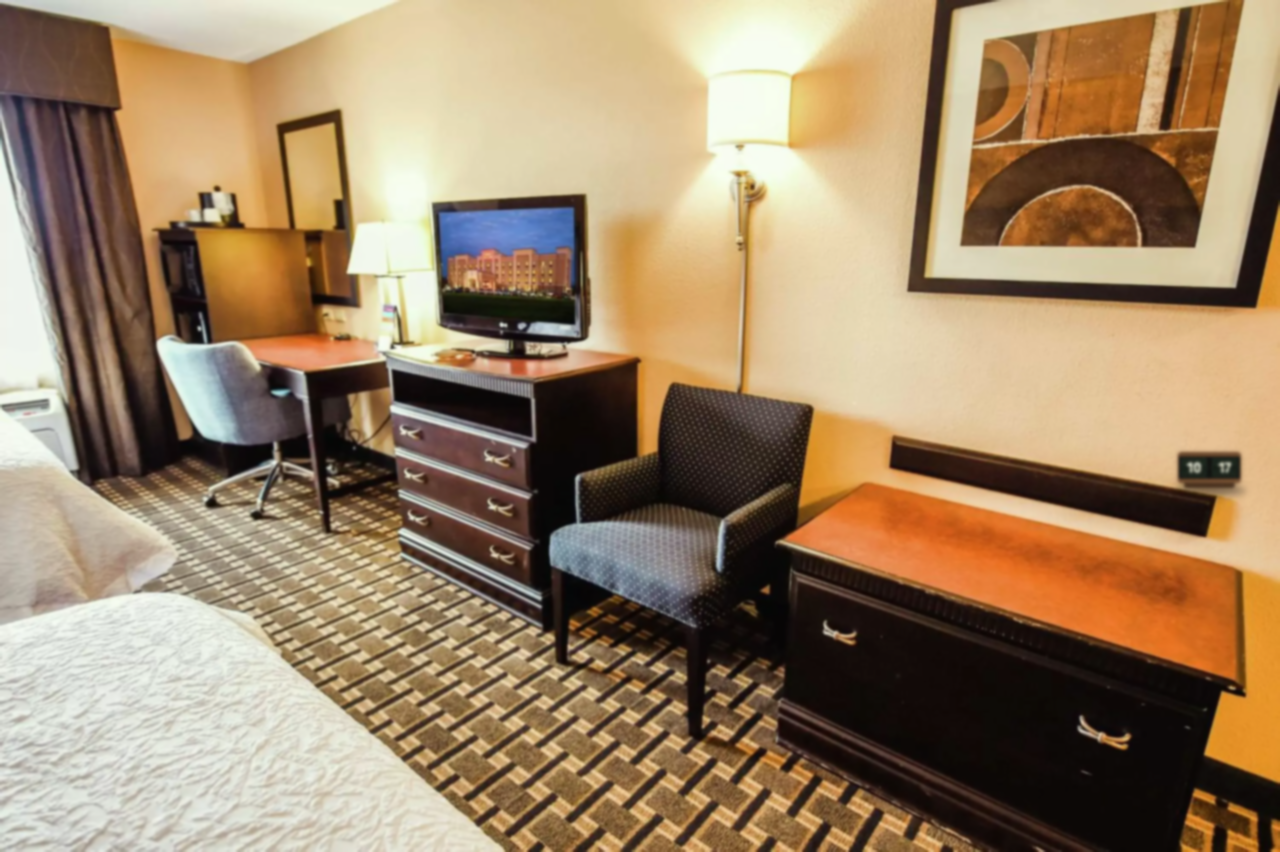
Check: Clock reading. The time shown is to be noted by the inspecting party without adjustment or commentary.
10:17
